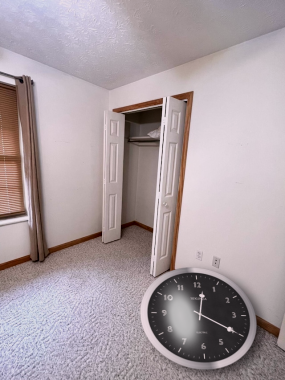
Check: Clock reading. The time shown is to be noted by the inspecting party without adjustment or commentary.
12:20
